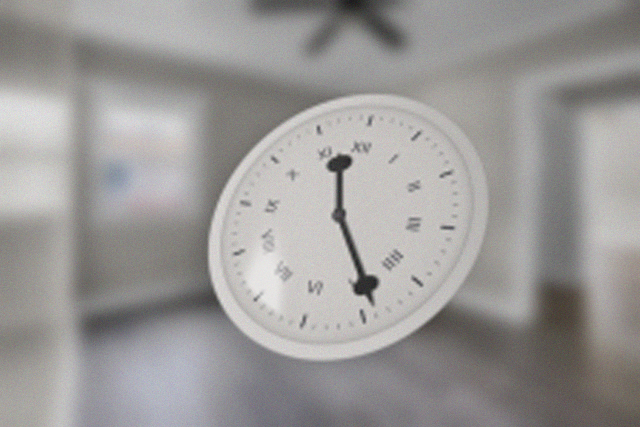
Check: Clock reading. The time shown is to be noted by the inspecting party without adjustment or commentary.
11:24
